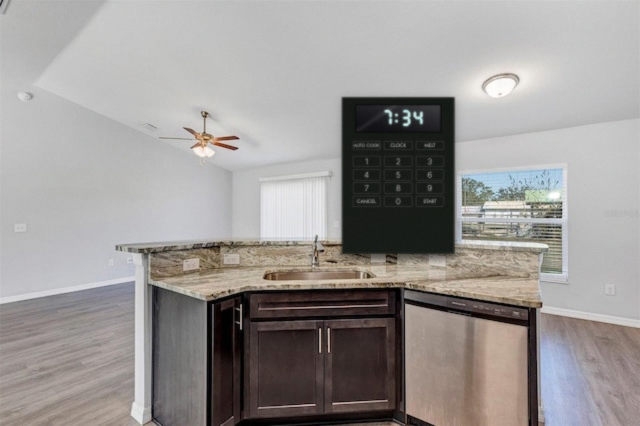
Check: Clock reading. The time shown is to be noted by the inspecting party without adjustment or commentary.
7:34
